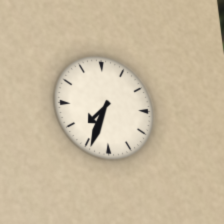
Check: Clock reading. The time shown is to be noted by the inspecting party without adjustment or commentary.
7:34
